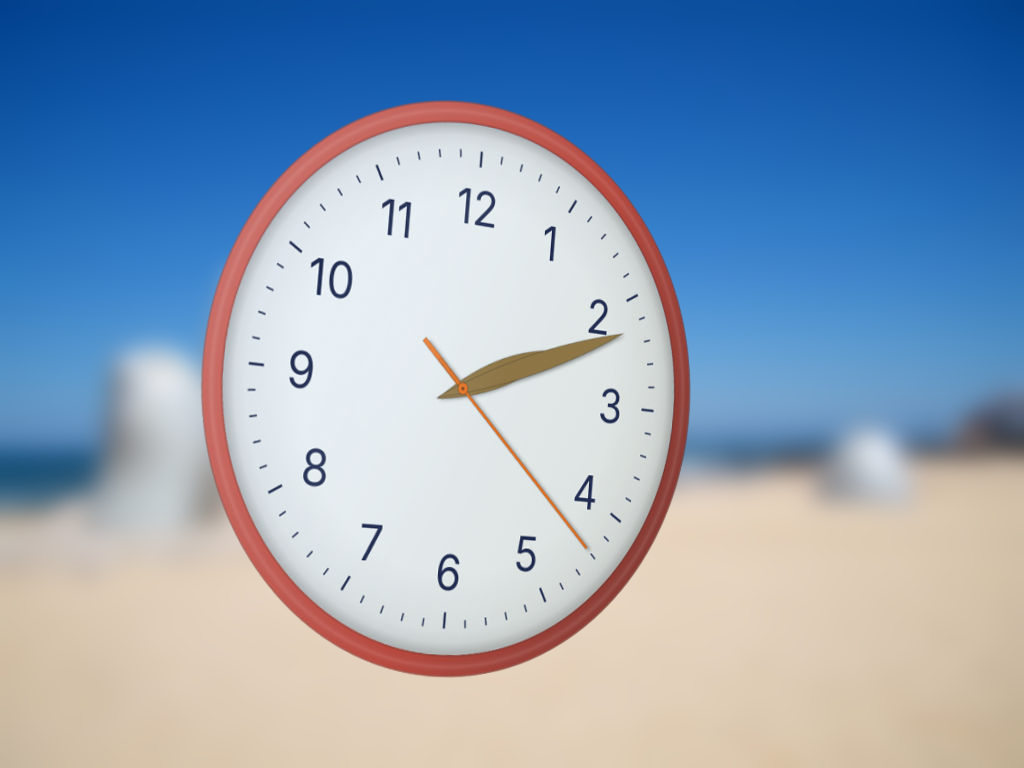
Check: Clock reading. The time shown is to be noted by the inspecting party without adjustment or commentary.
2:11:22
